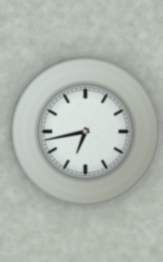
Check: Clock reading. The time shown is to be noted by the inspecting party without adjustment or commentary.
6:43
